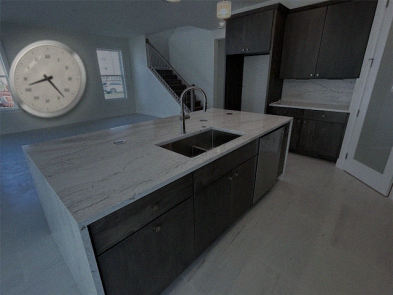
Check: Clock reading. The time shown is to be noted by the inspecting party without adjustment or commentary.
8:23
